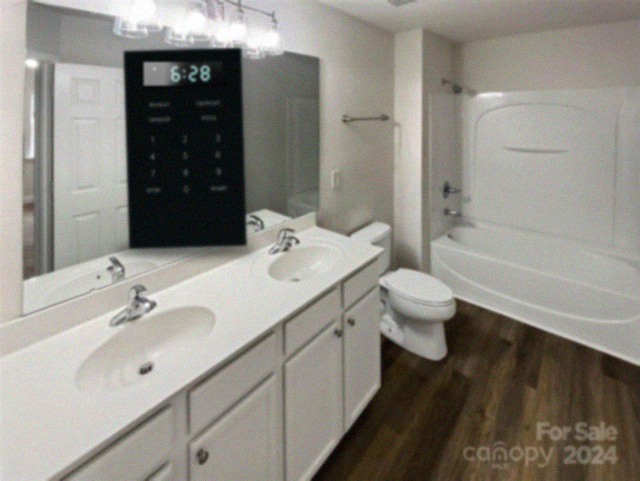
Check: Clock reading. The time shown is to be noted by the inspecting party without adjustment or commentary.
6:28
